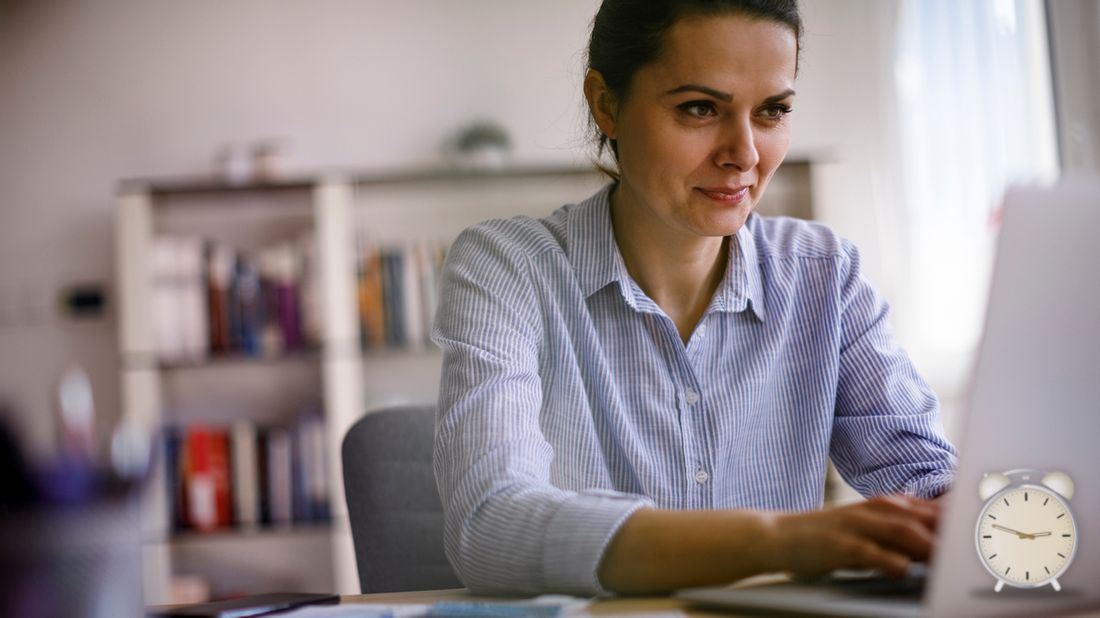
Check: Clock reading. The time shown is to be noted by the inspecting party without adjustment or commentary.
2:48
